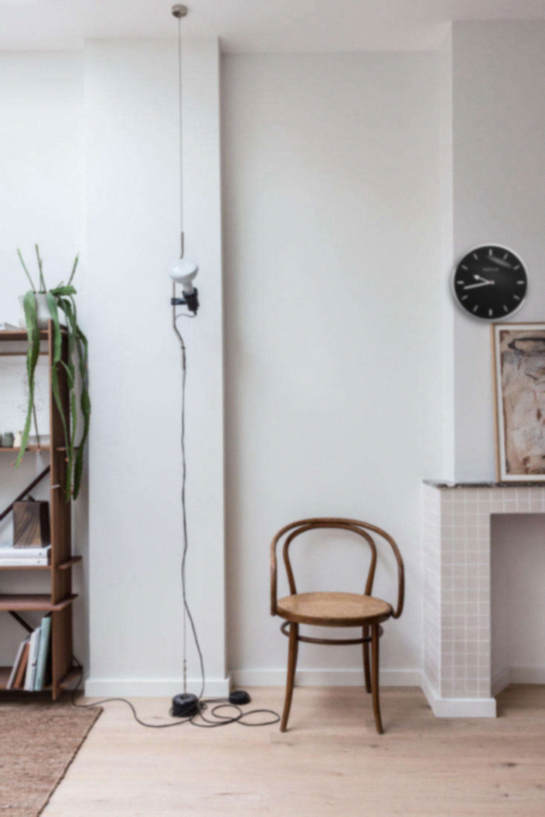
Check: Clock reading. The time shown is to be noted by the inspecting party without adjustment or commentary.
9:43
